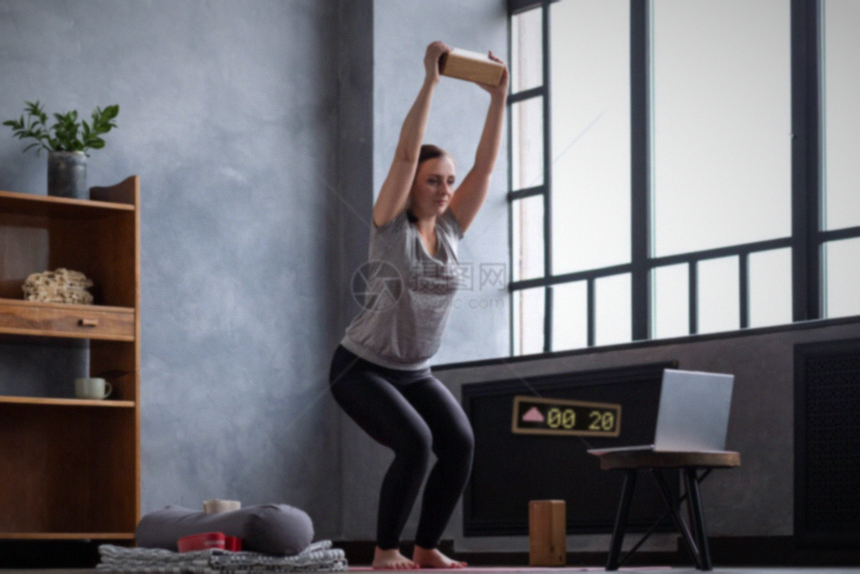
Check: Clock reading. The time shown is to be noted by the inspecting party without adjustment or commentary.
0:20
